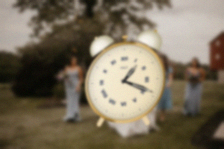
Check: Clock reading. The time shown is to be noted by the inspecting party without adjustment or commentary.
1:19
